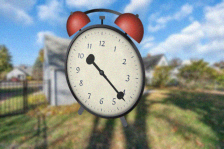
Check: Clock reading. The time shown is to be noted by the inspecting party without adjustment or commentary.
10:22
